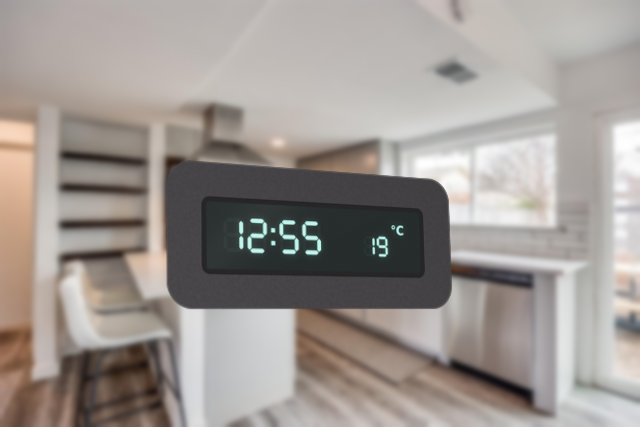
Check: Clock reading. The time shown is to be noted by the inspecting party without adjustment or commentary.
12:55
